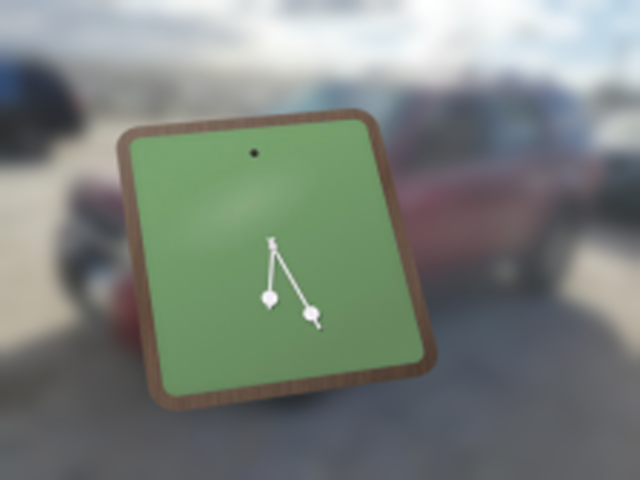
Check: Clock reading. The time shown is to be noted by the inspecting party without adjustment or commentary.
6:27
